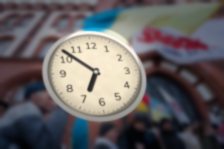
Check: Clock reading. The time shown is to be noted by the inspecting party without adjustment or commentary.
6:52
